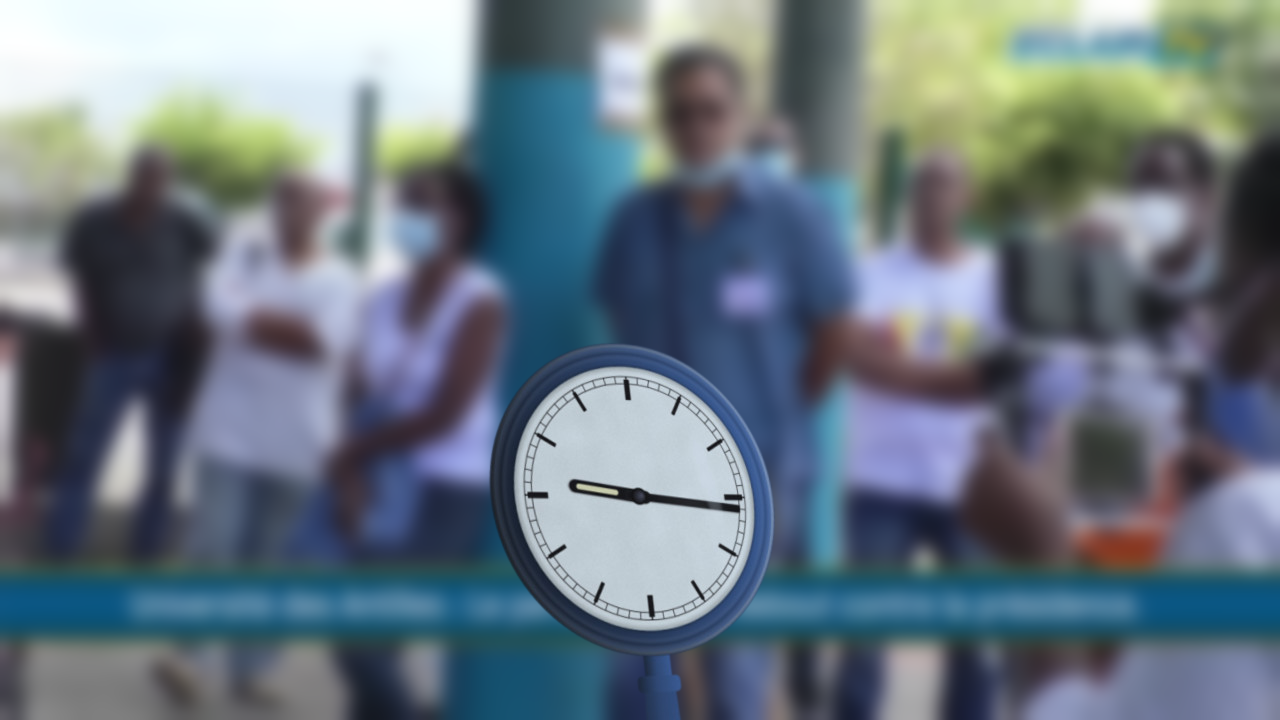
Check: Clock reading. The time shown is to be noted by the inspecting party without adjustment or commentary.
9:16
